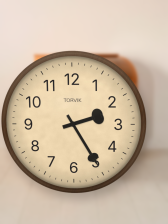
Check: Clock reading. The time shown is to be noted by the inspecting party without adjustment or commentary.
2:25
